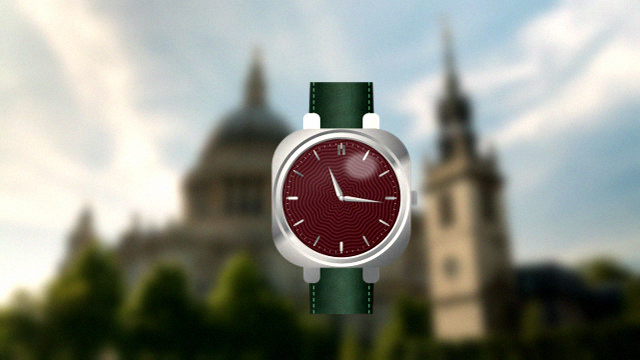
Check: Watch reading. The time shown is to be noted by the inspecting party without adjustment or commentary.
11:16
